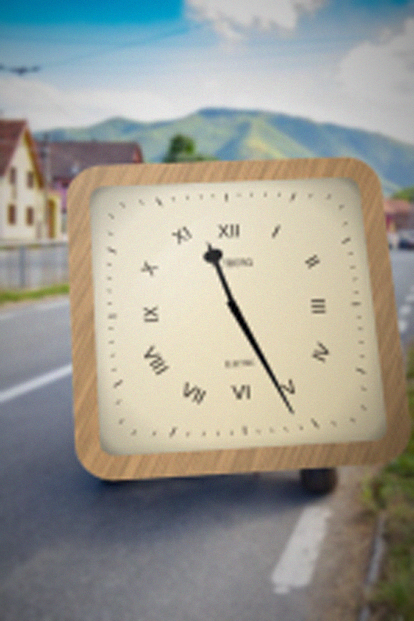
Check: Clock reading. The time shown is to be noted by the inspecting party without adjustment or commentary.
11:26
